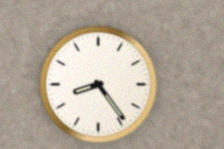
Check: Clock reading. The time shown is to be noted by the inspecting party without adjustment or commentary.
8:24
